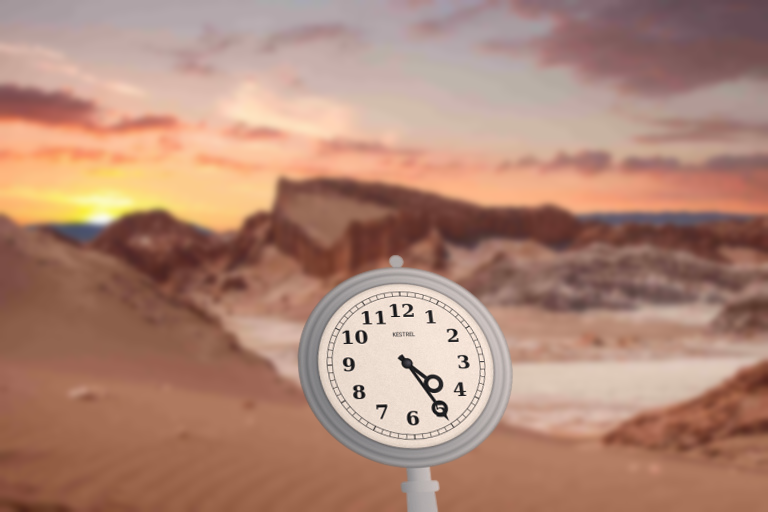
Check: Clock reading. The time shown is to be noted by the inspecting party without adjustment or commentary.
4:25
